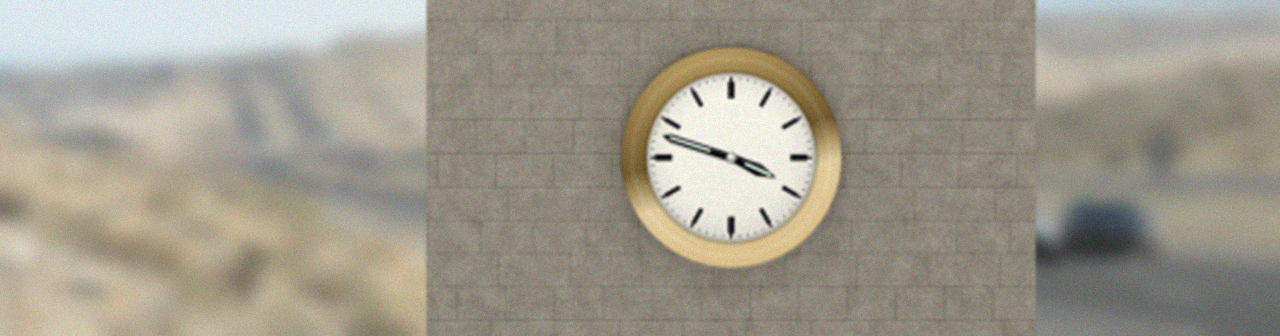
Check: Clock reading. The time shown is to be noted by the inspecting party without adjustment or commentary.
3:48
